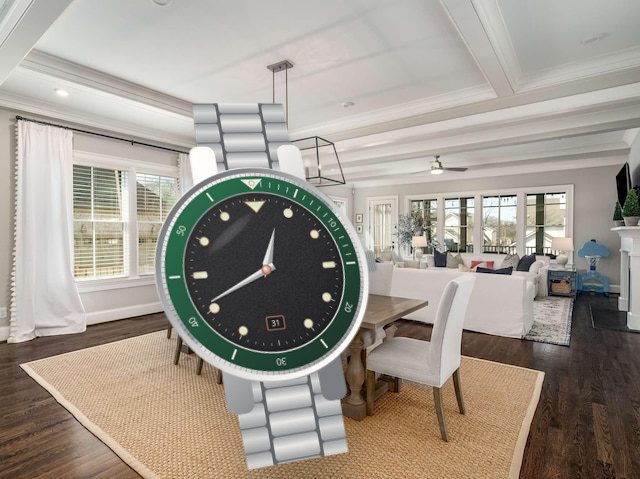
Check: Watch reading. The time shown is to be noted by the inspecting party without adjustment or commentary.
12:41
